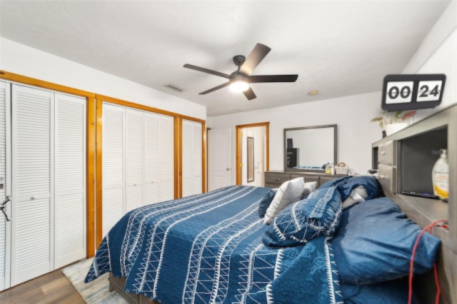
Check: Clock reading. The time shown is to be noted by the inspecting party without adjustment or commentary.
0:24
